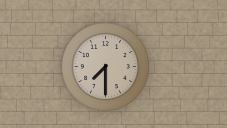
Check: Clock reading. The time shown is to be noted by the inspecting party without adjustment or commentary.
7:30
